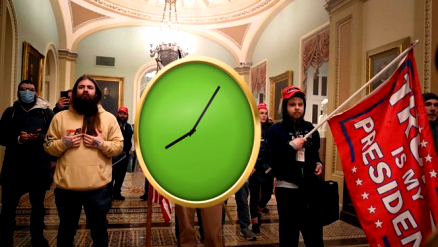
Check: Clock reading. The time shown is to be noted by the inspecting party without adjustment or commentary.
8:06
